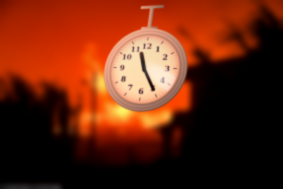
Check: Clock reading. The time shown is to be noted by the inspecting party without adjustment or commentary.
11:25
